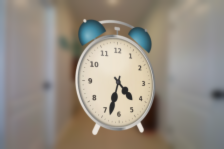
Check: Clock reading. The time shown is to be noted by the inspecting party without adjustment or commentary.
4:33
